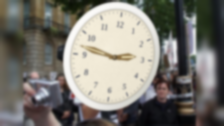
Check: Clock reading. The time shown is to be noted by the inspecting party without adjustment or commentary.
2:47
